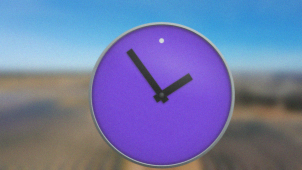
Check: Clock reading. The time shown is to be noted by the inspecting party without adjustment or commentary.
1:54
